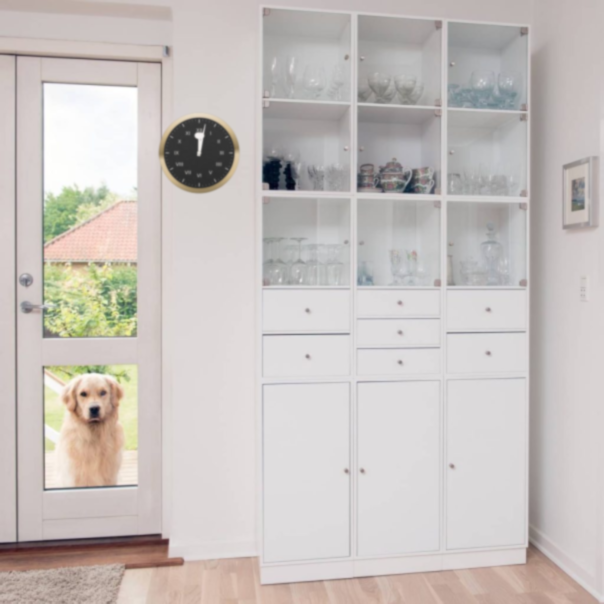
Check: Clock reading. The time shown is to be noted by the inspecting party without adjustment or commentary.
12:02
